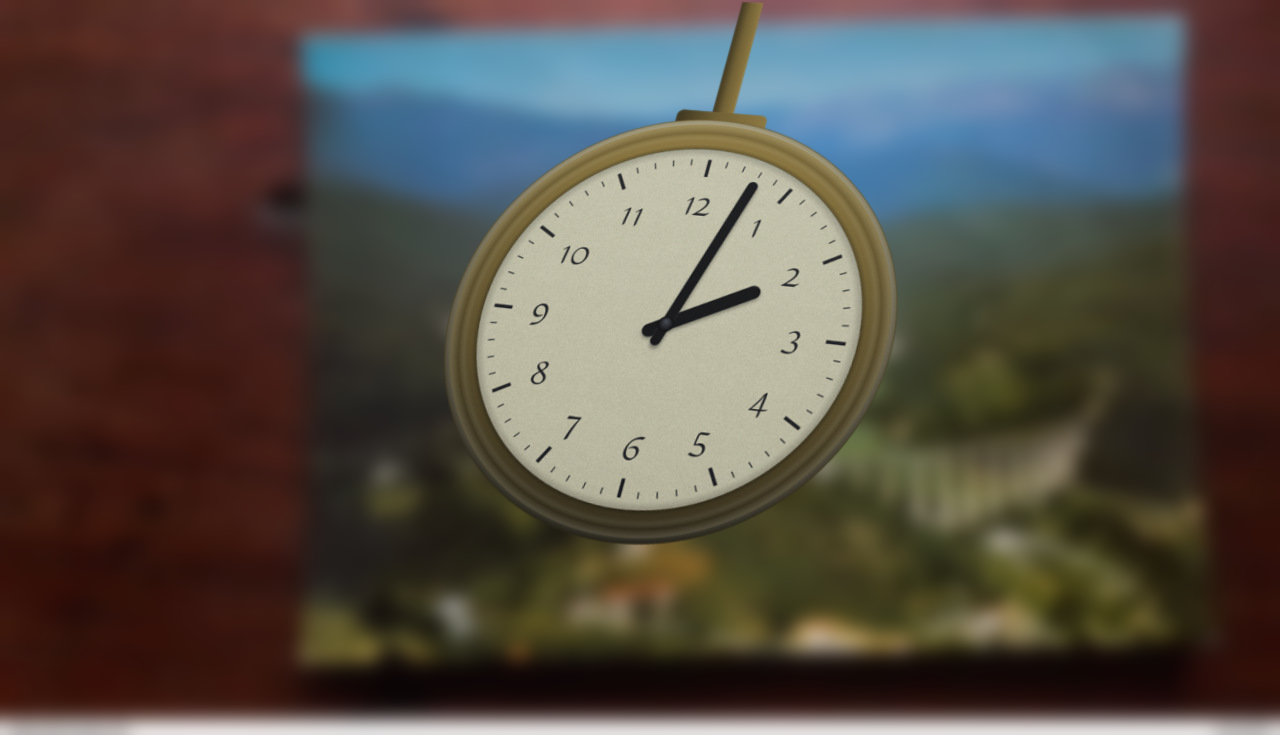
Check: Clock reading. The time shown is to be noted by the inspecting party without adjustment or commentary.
2:03
